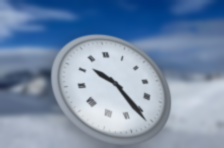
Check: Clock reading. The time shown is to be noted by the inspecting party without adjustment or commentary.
10:26
